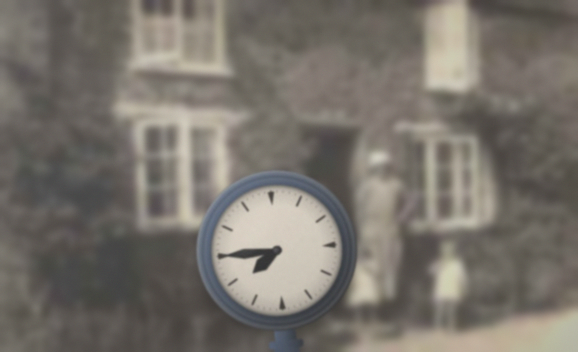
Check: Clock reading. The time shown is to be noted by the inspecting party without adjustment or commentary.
7:45
